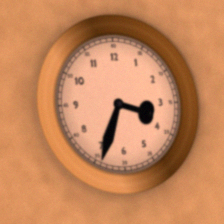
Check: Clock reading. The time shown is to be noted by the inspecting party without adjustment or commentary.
3:34
